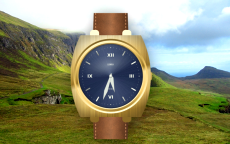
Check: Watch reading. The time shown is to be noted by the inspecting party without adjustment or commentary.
5:33
